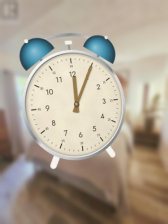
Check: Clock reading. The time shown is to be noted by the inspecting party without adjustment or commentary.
12:05
